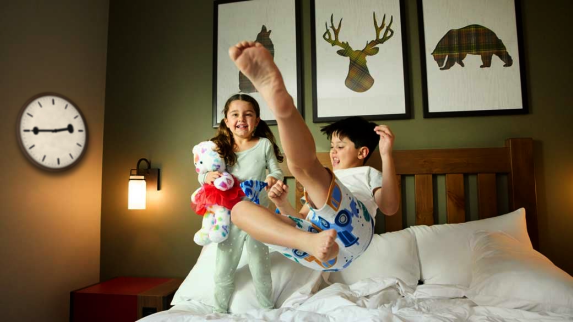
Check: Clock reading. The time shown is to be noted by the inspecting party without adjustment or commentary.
2:45
